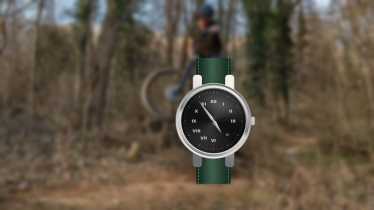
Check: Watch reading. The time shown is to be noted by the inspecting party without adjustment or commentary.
4:54
